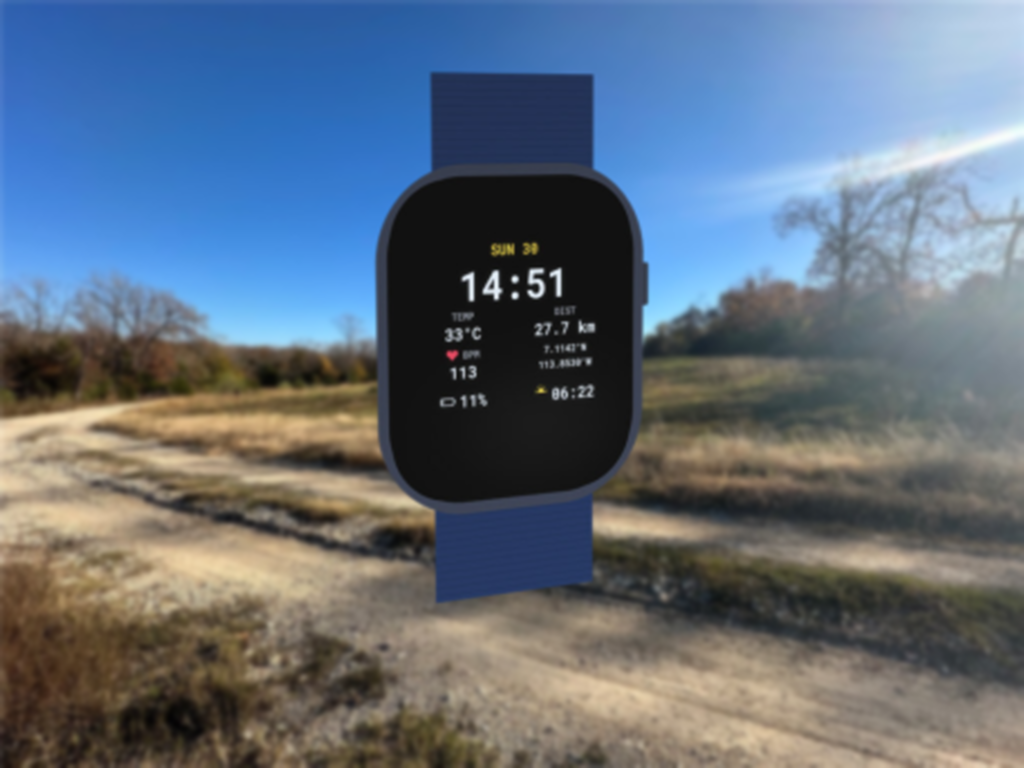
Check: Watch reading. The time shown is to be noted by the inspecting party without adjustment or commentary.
14:51
